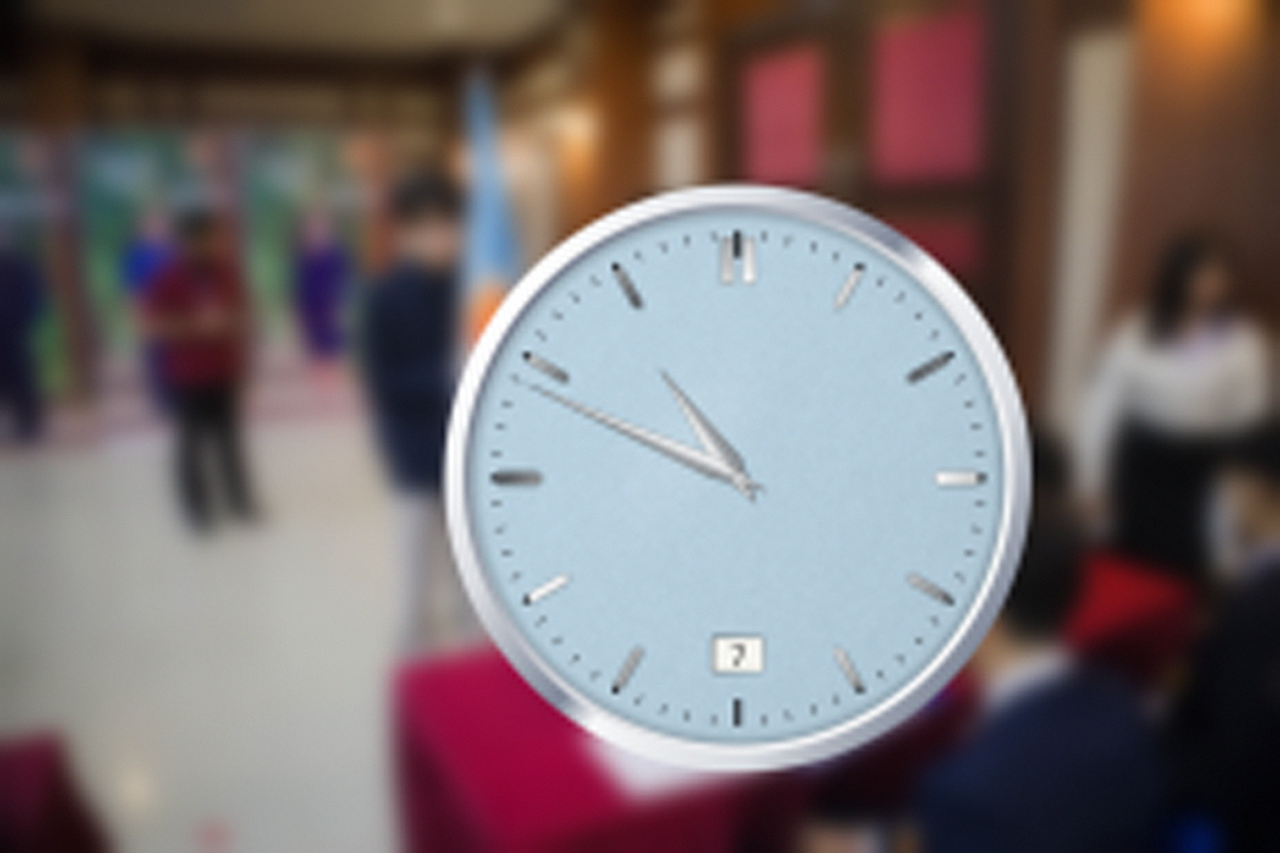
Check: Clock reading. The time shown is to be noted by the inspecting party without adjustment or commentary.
10:49
